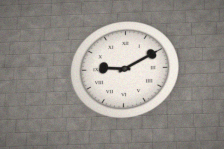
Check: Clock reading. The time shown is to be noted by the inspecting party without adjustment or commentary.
9:10
